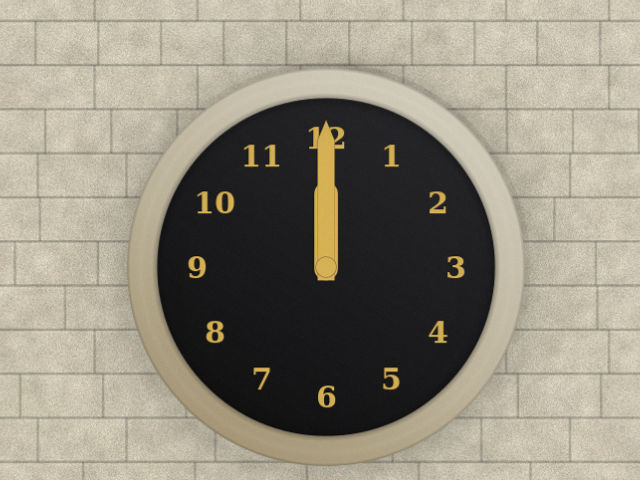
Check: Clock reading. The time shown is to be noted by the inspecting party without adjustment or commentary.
12:00
